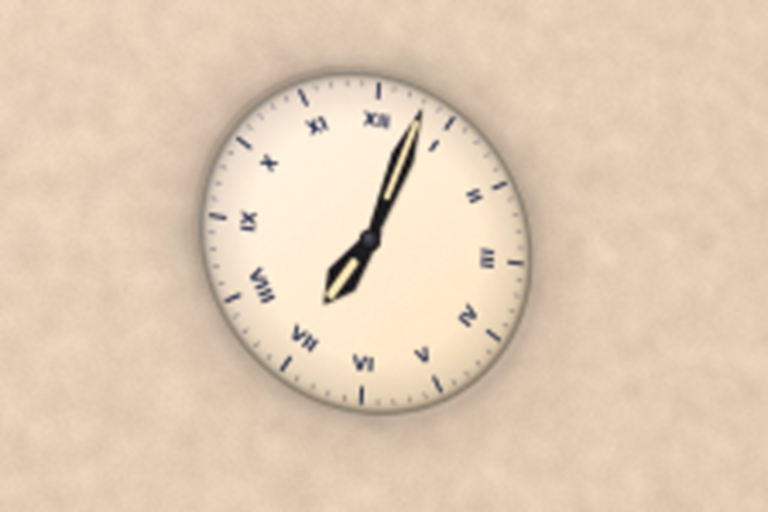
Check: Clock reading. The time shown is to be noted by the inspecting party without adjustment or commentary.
7:03
